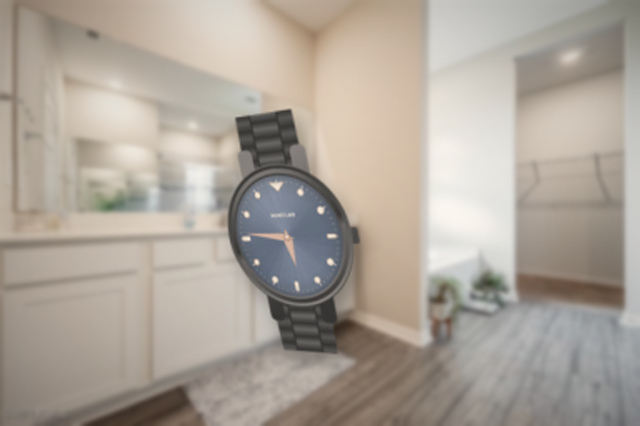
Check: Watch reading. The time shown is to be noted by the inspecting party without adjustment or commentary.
5:46
